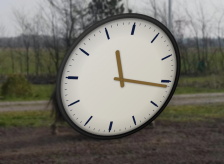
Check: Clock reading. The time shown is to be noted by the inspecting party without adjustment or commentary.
11:16
